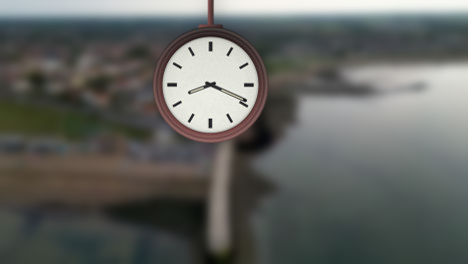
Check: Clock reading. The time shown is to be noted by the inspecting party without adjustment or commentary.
8:19
